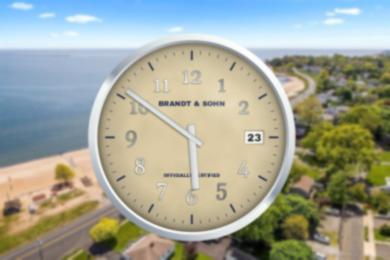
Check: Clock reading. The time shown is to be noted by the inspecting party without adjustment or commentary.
5:51
